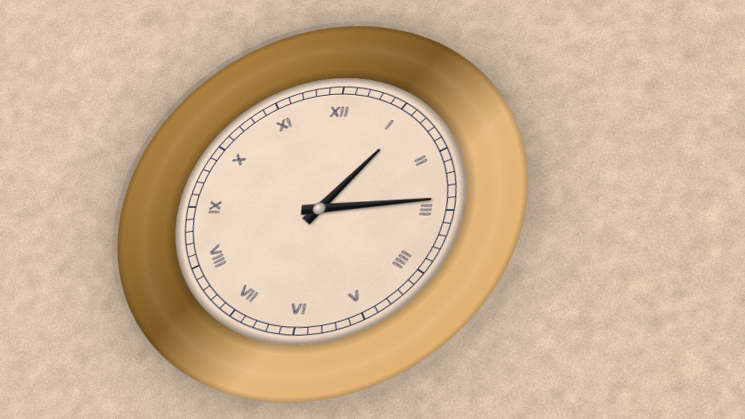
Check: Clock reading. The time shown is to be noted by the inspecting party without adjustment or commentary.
1:14
